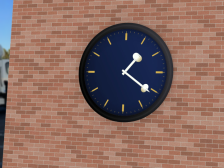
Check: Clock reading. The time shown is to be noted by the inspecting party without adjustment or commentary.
1:21
